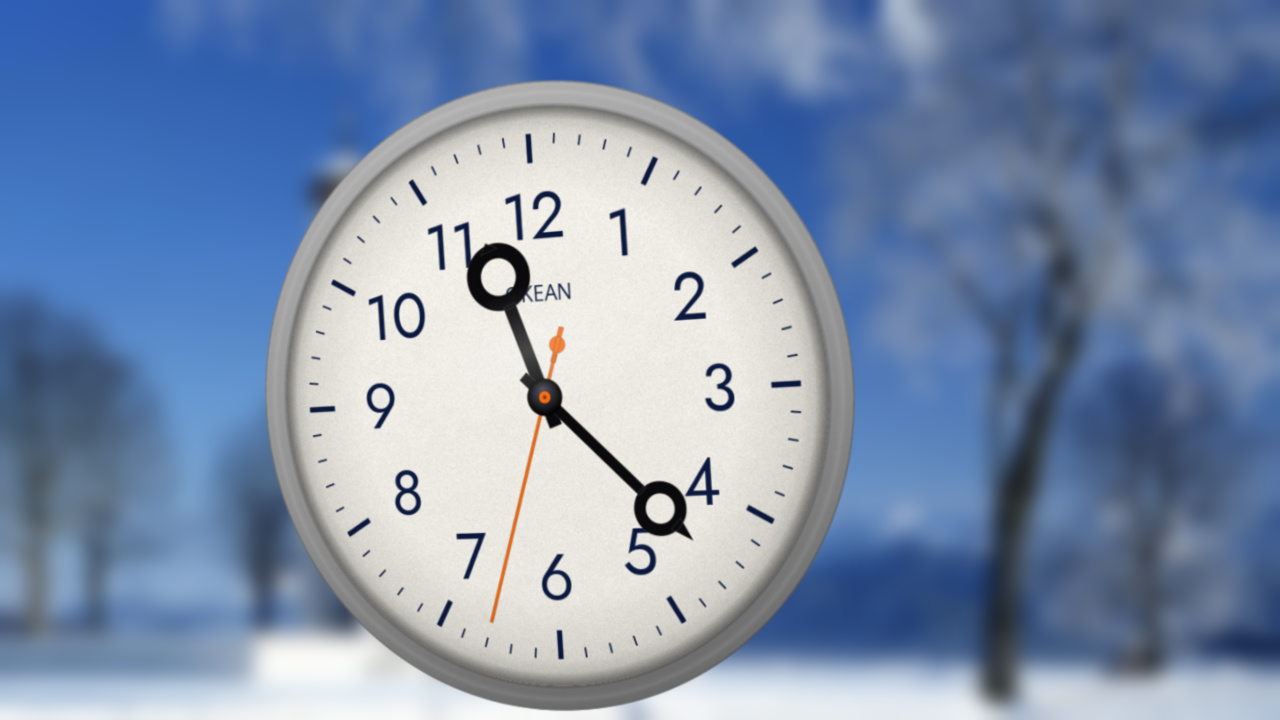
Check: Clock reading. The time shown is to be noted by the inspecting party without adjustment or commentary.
11:22:33
